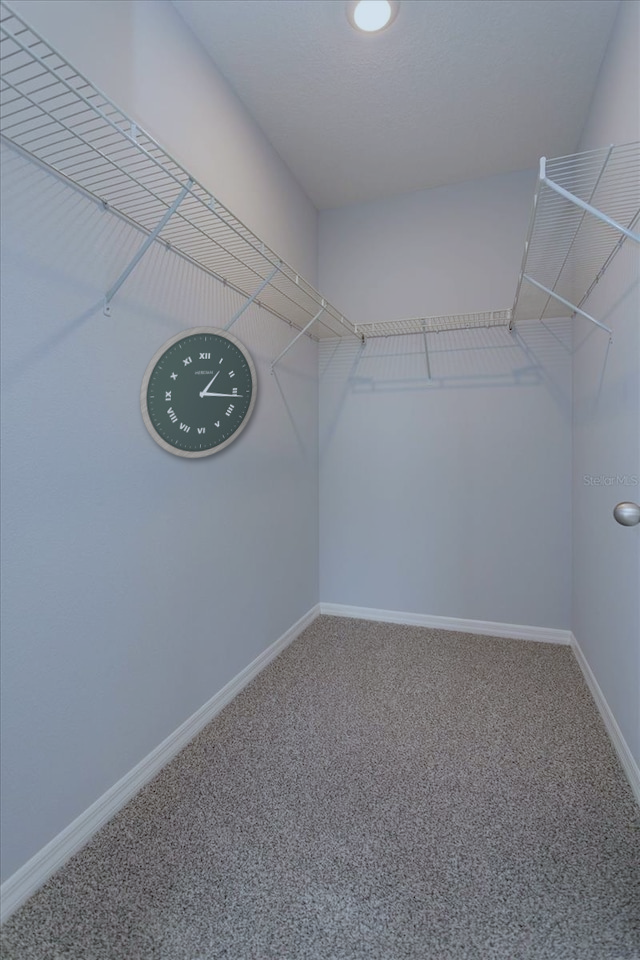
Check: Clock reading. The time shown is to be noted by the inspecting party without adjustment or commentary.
1:16
